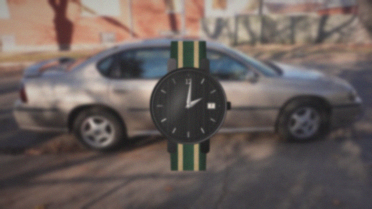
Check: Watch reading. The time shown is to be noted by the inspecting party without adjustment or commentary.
2:01
